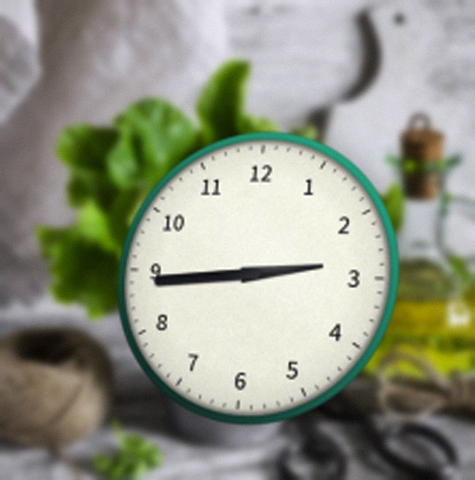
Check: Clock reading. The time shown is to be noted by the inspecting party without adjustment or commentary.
2:44
